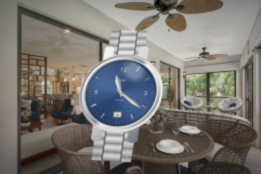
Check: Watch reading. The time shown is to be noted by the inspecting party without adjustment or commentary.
11:21
